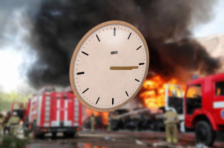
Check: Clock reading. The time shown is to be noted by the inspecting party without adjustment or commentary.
3:16
